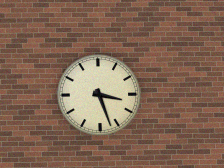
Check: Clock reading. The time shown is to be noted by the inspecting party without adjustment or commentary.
3:27
